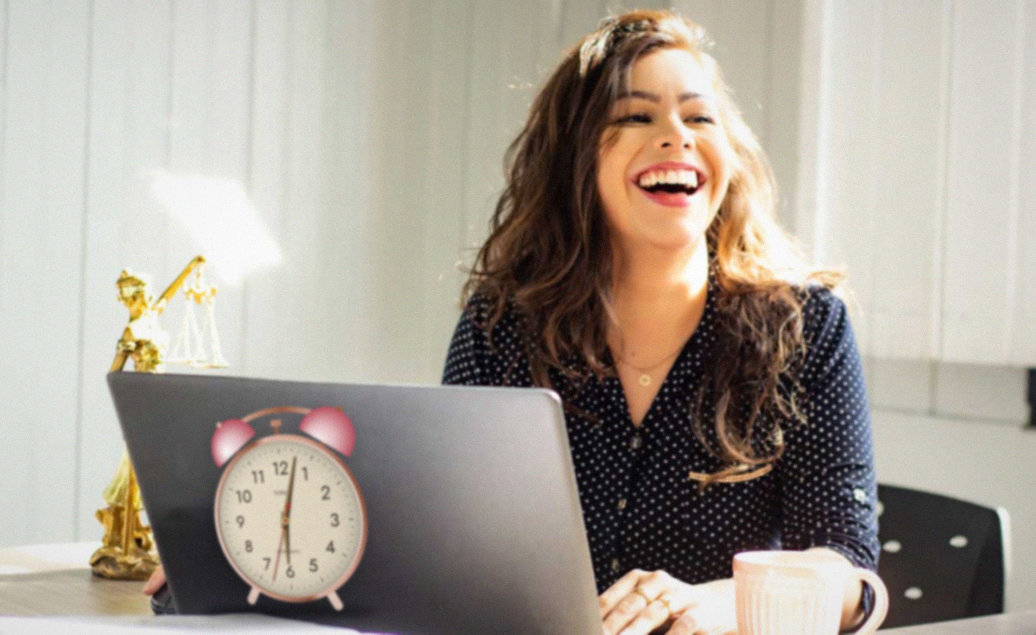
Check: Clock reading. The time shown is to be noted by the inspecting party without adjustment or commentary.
6:02:33
